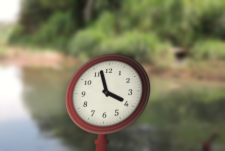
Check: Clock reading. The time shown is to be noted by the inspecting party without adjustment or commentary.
3:57
